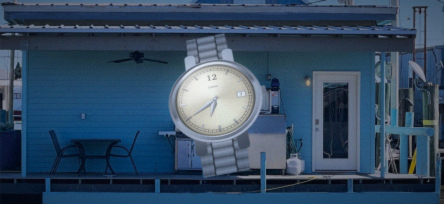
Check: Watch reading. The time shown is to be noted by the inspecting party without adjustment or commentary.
6:40
